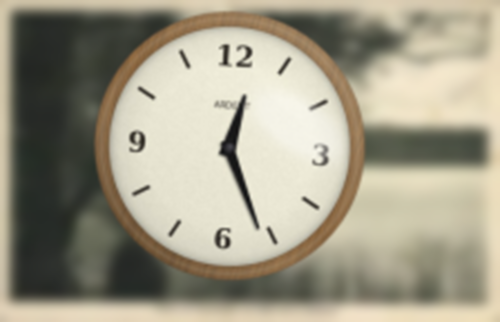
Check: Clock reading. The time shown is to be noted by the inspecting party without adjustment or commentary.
12:26
